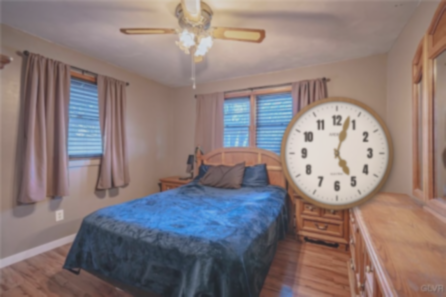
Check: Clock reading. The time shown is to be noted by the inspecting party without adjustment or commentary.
5:03
